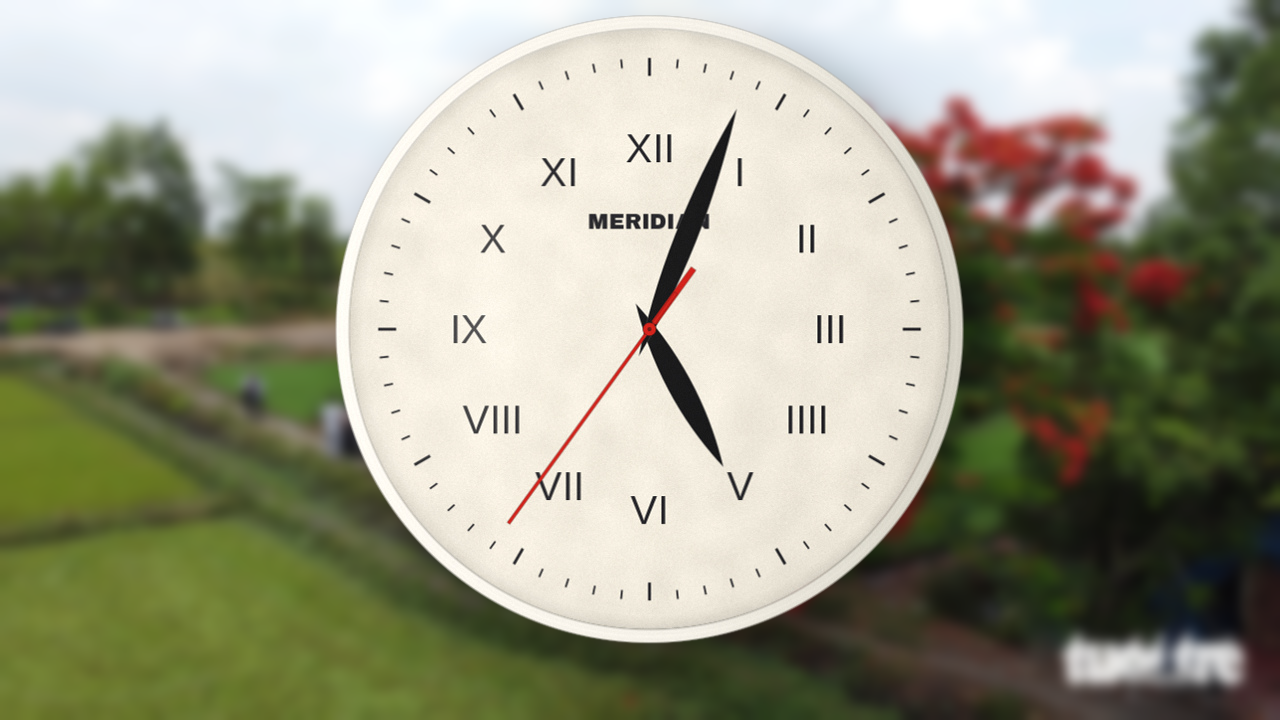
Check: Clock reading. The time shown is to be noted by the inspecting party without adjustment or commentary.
5:03:36
